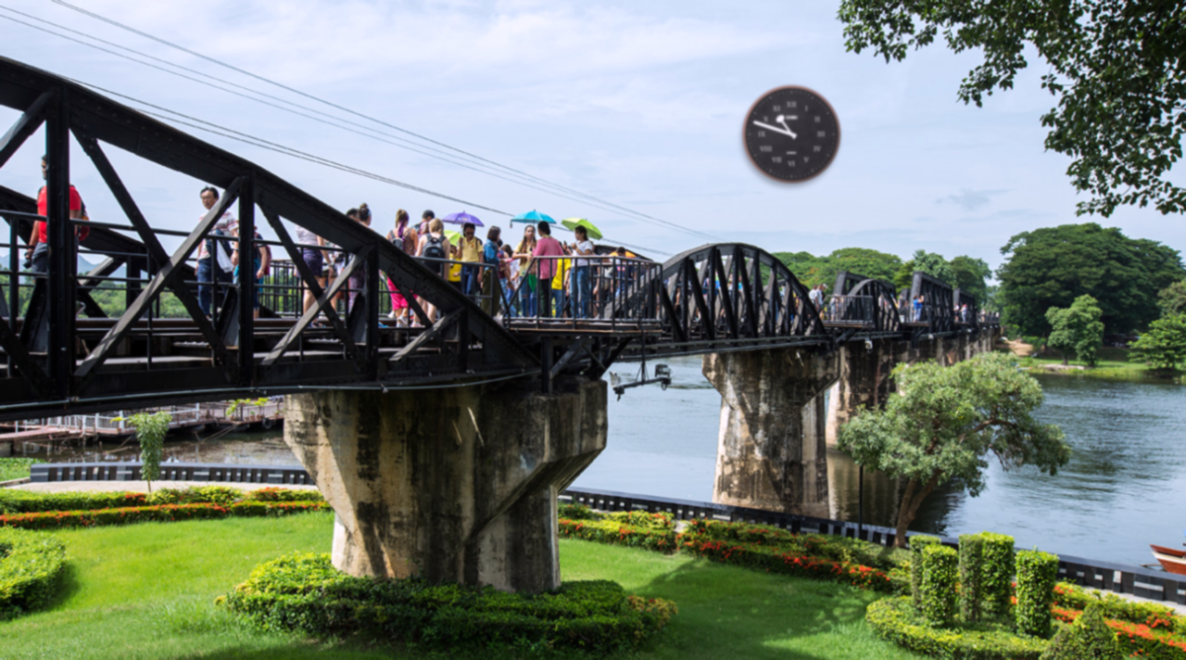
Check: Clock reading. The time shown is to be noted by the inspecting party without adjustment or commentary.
10:48
